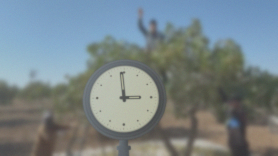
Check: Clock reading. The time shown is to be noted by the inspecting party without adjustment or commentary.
2:59
